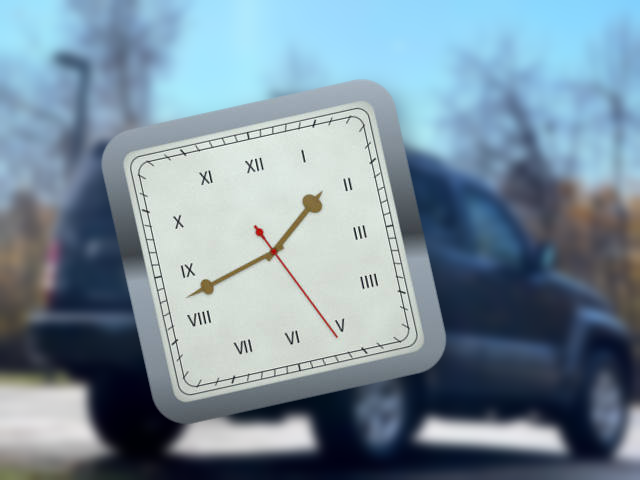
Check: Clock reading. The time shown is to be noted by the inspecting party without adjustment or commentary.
1:42:26
